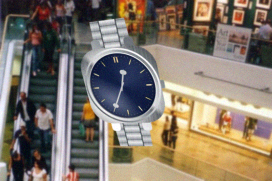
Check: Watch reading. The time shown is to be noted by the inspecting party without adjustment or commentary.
12:35
